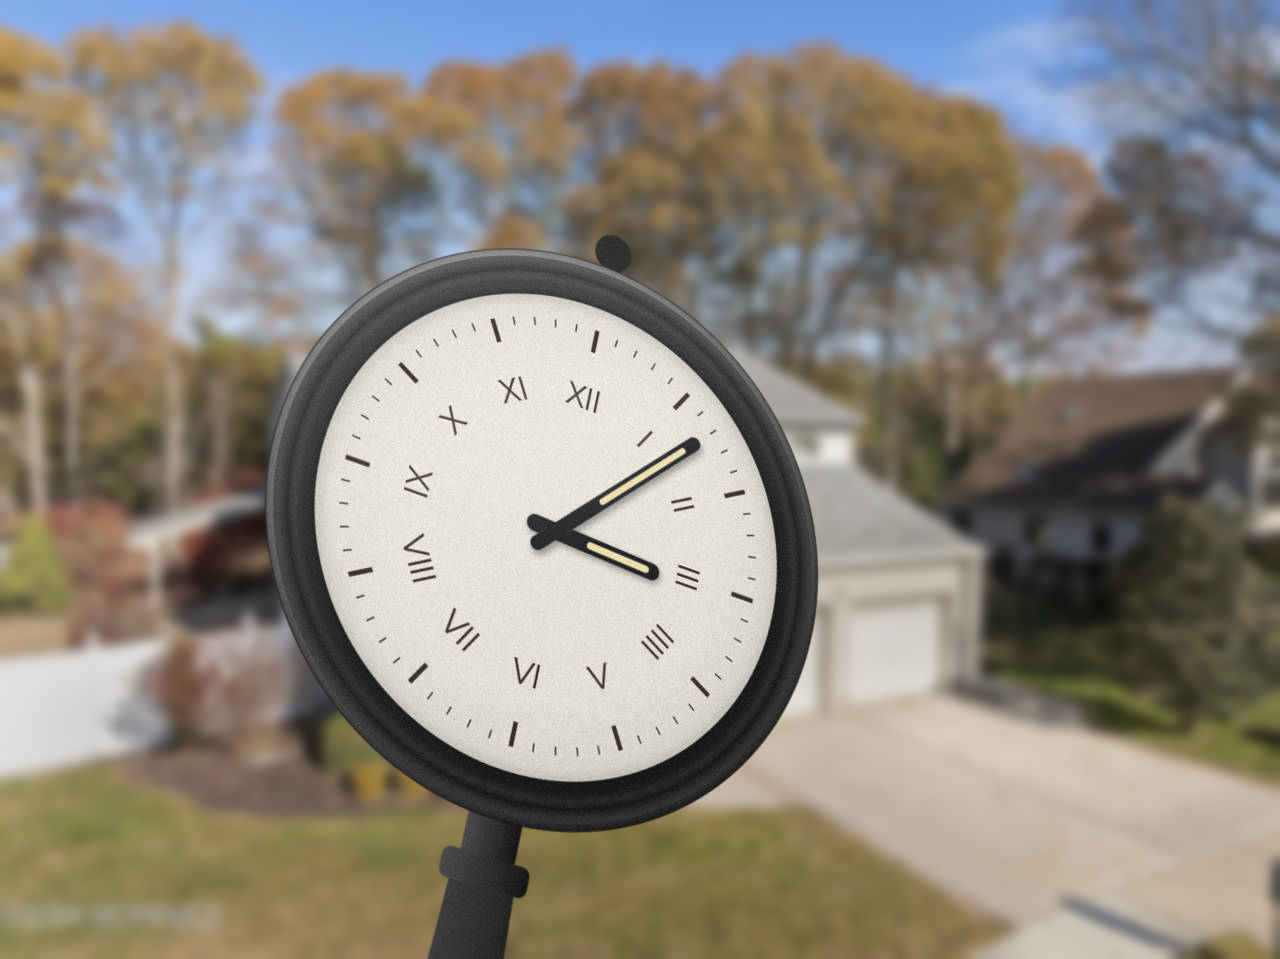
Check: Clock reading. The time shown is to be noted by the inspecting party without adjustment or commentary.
3:07
